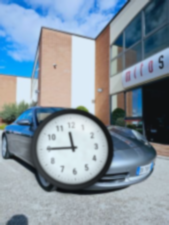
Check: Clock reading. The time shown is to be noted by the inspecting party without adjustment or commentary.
11:45
